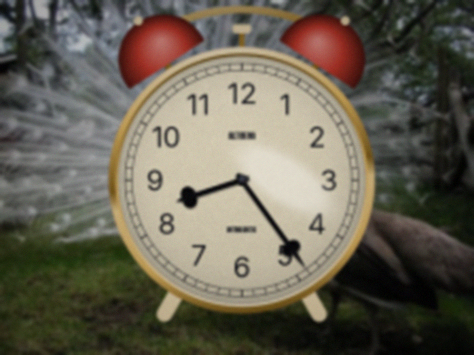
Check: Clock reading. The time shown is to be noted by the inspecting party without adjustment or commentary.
8:24
